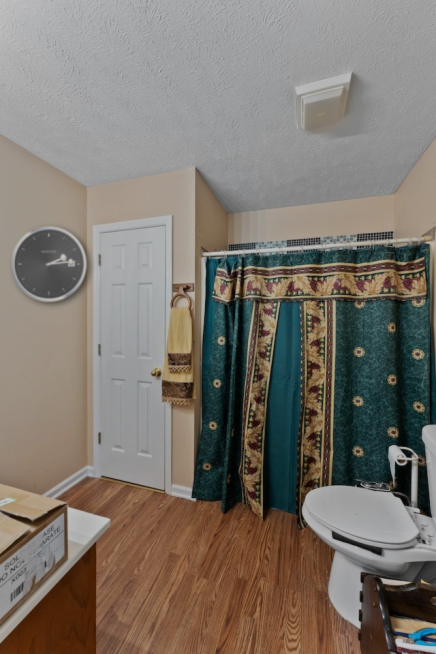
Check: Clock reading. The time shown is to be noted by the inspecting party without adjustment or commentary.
2:14
